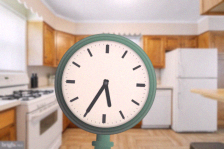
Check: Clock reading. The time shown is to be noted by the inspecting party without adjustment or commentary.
5:35
